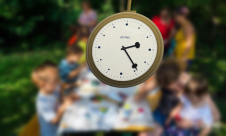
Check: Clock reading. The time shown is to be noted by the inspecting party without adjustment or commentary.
2:24
